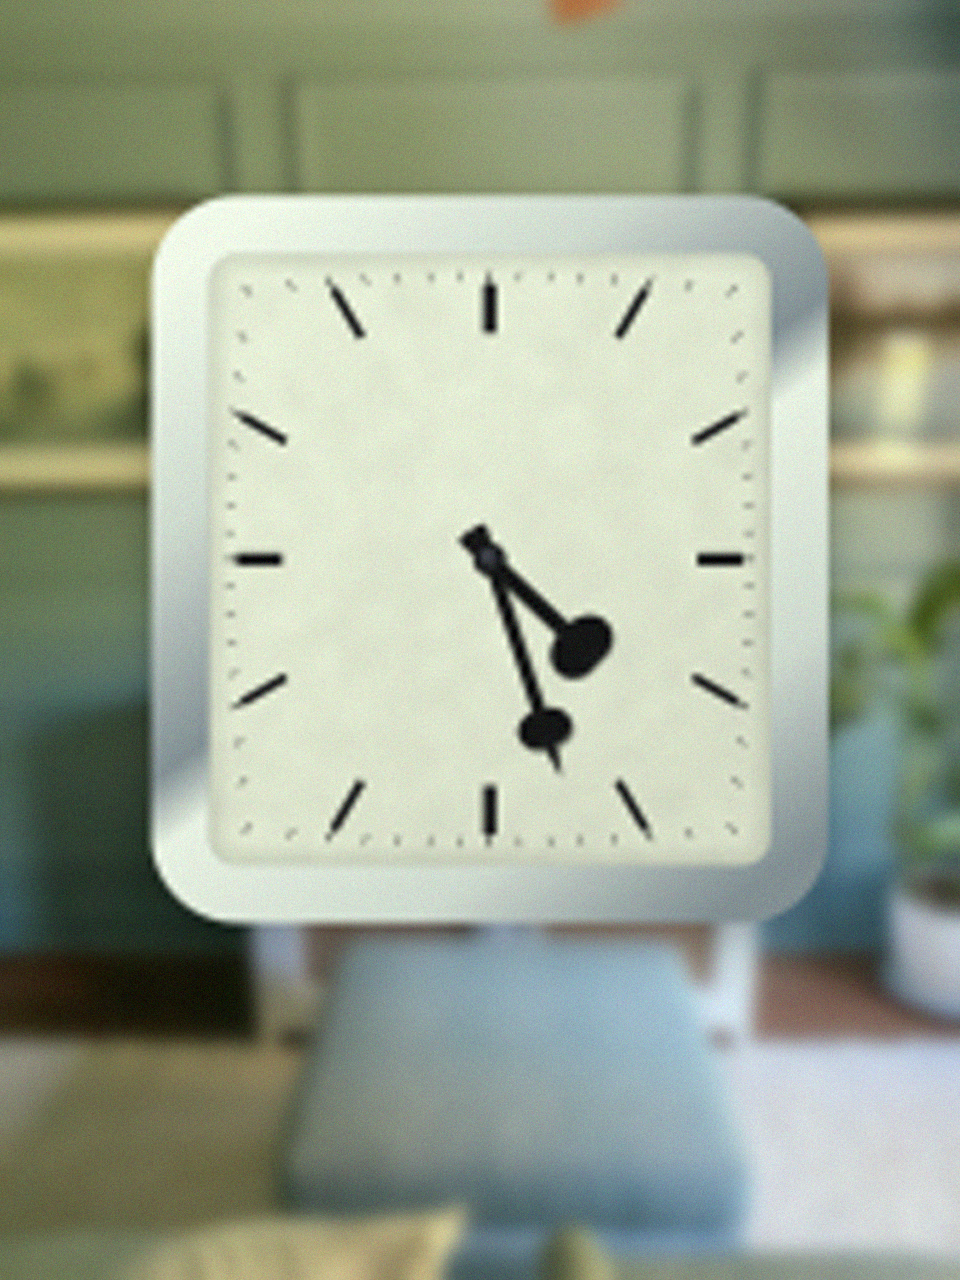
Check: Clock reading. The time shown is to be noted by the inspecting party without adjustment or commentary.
4:27
